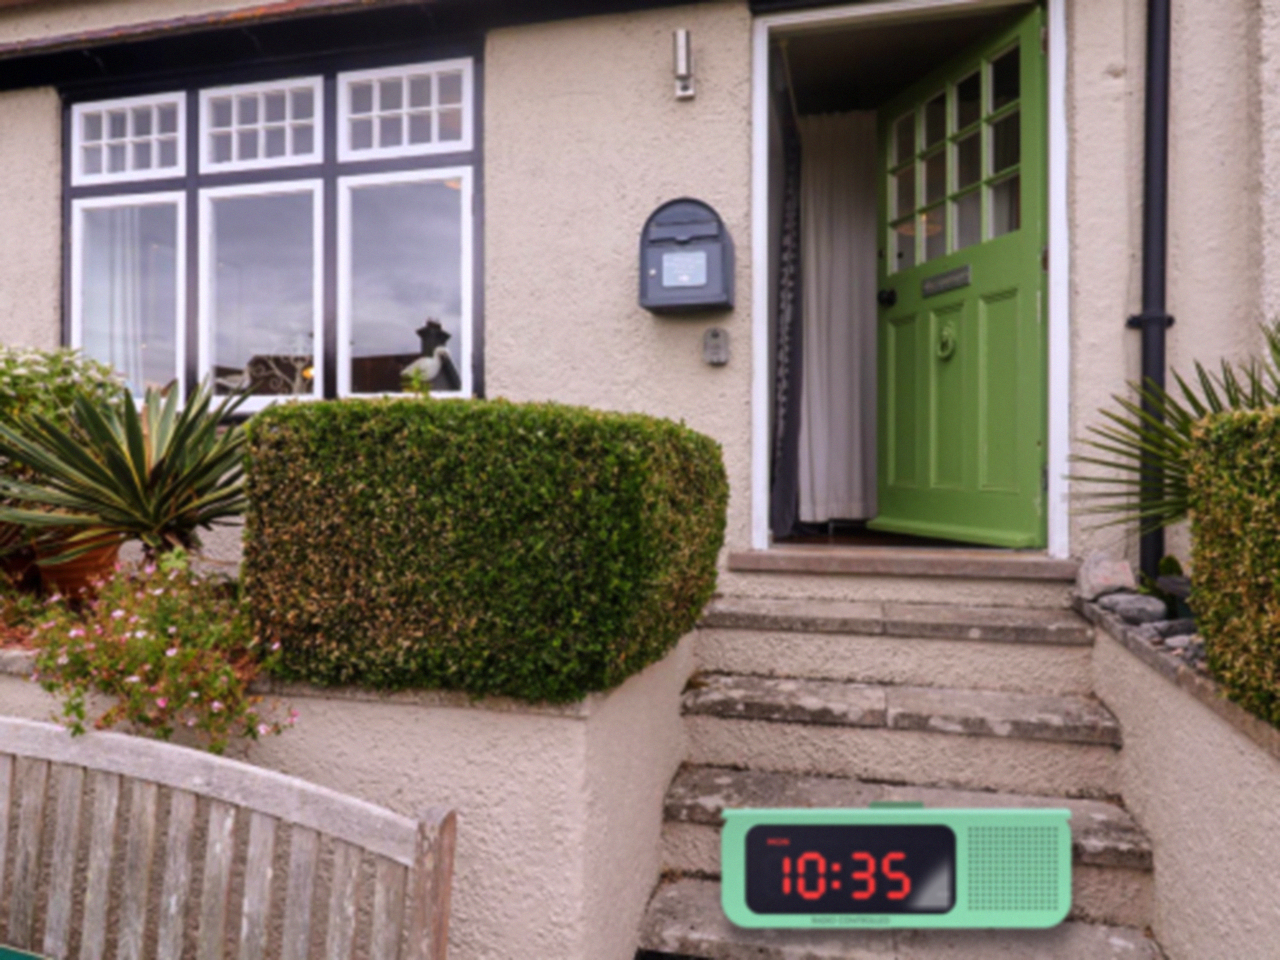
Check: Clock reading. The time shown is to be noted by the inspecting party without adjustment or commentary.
10:35
